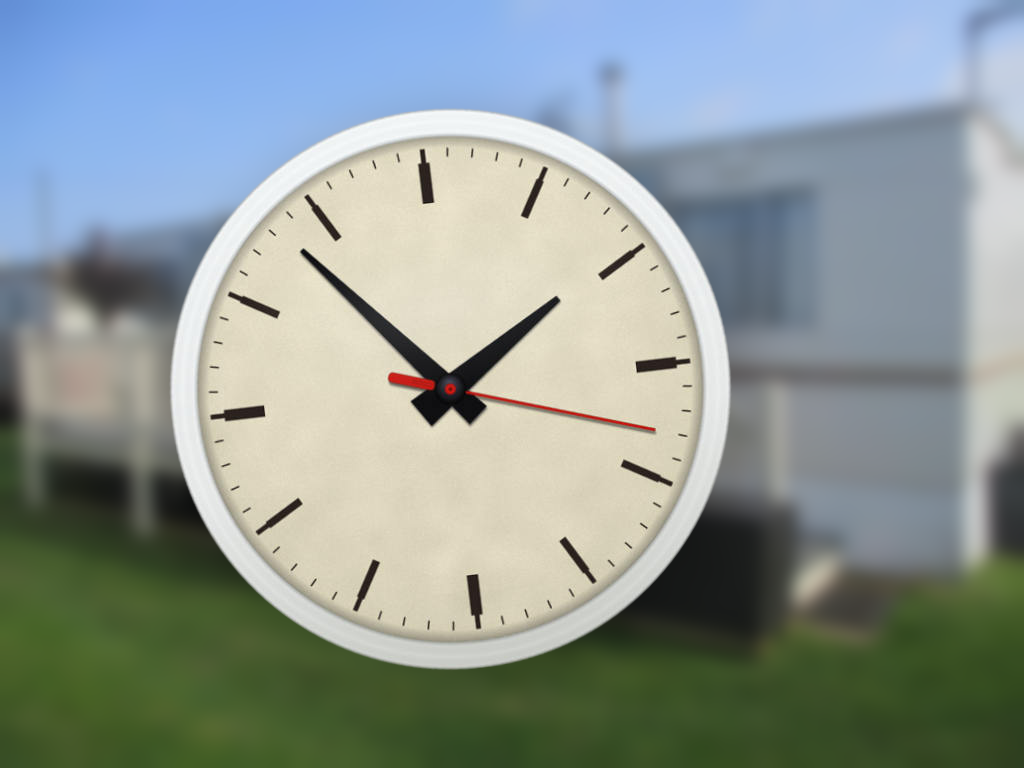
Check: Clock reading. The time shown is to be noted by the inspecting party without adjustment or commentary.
1:53:18
